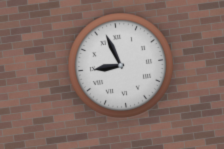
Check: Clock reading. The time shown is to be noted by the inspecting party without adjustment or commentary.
8:57
